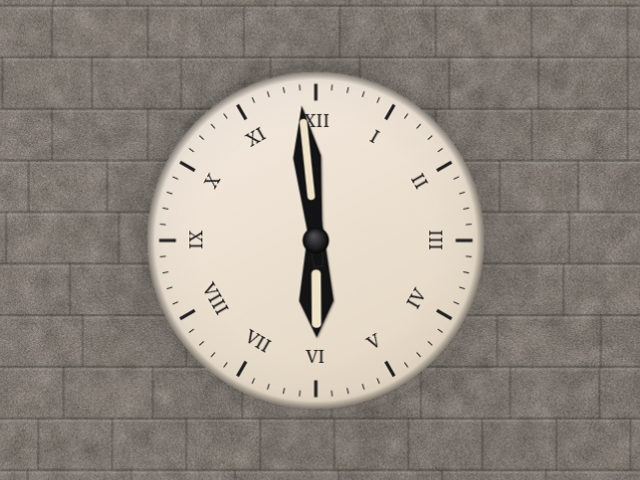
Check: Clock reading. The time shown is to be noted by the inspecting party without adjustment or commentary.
5:59
